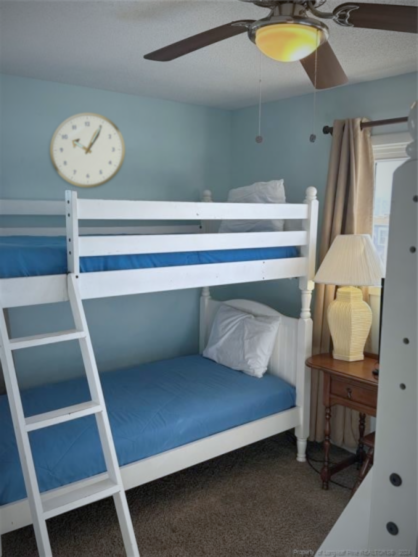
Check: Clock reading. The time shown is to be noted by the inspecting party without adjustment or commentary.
10:05
